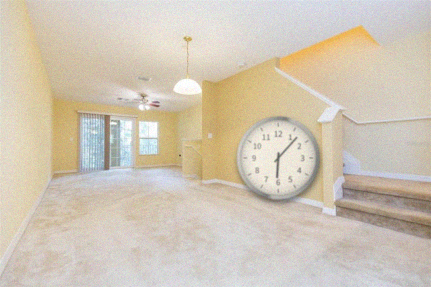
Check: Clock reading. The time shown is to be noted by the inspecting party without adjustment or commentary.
6:07
